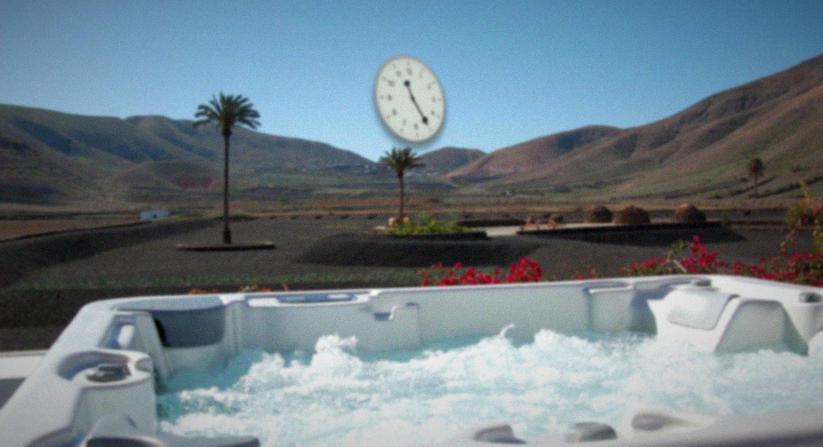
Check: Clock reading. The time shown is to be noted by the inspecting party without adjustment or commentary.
11:25
